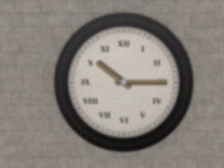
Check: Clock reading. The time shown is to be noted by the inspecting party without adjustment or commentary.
10:15
